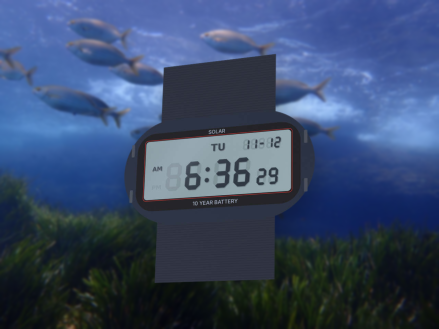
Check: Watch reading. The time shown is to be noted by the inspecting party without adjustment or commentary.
6:36:29
